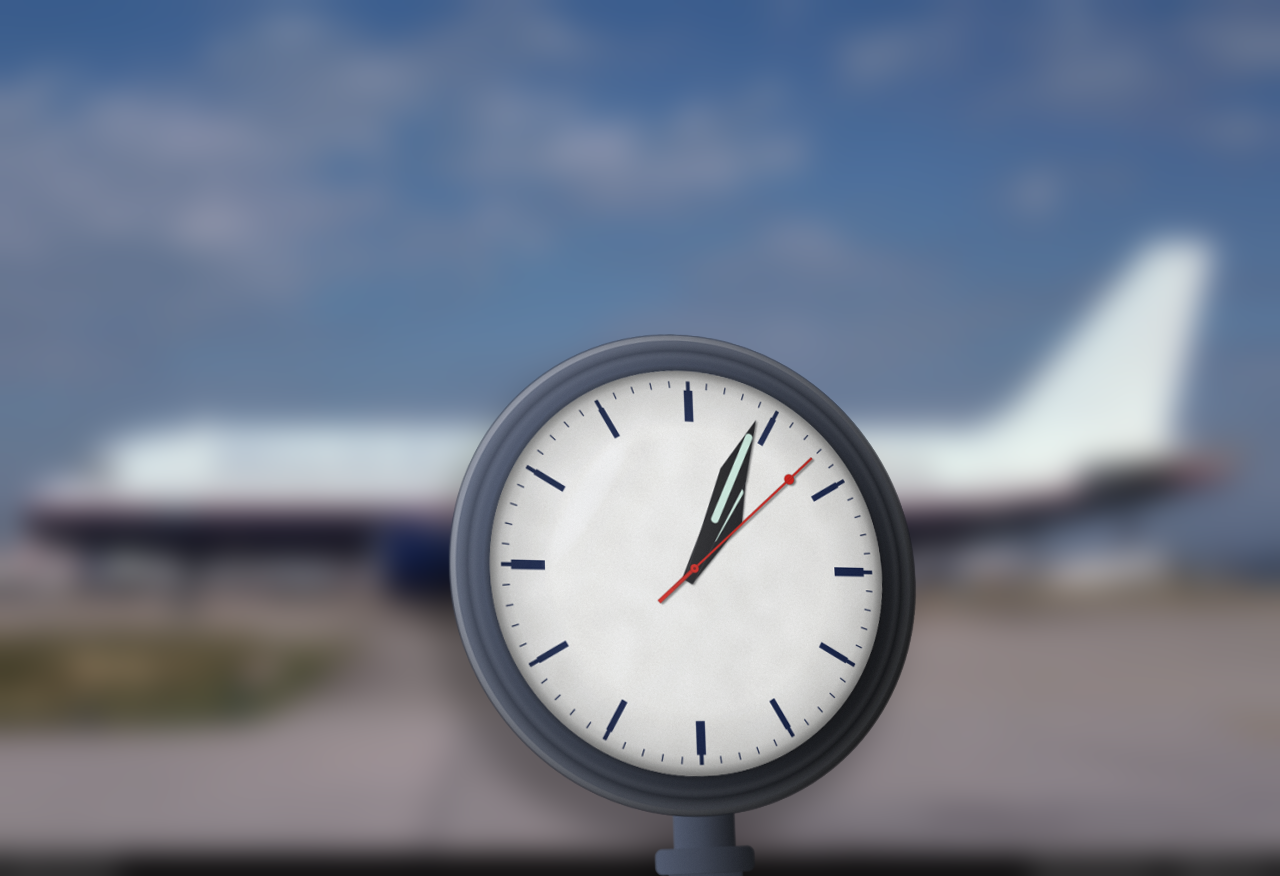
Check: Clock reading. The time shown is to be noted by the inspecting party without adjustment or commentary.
1:04:08
